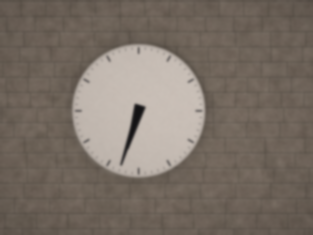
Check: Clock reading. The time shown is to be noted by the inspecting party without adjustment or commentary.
6:33
